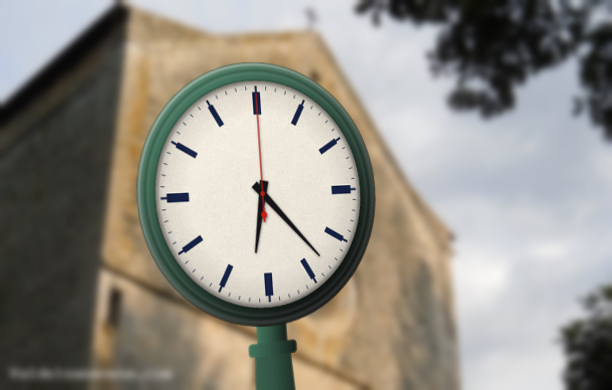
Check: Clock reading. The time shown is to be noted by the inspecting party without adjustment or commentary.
6:23:00
